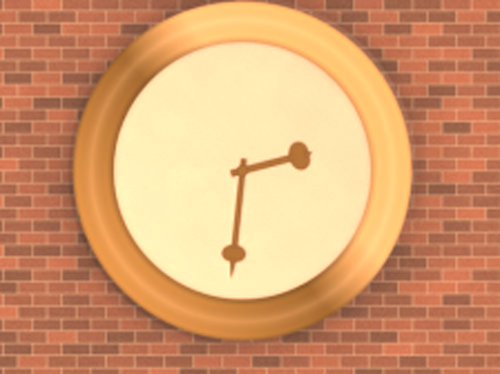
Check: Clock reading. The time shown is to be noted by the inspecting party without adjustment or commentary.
2:31
